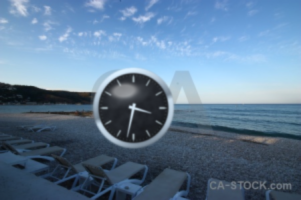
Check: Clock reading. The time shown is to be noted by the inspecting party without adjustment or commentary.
3:32
